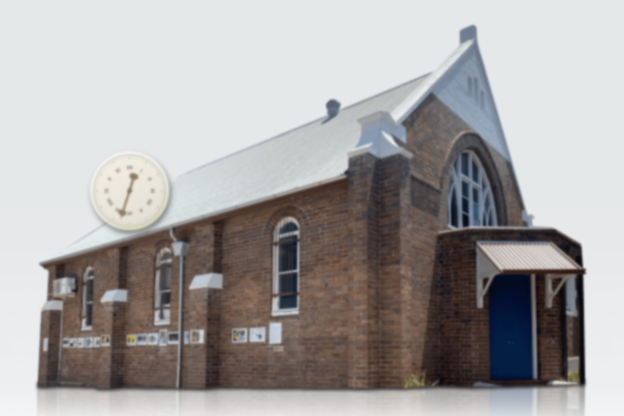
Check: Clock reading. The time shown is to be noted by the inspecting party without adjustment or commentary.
12:33
